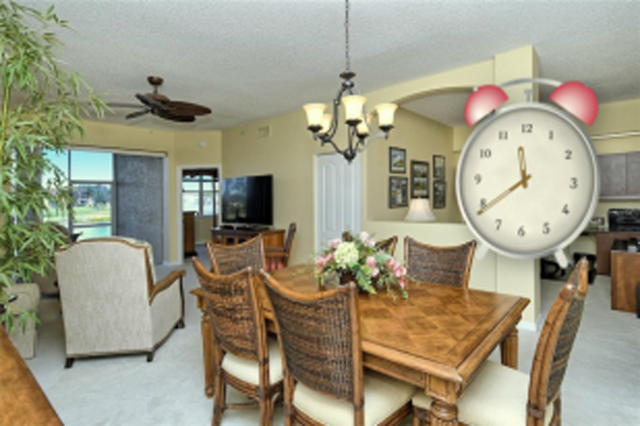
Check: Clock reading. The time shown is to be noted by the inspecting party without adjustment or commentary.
11:39
